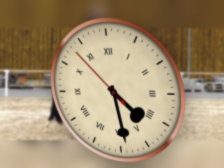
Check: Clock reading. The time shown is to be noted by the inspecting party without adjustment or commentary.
4:28:53
